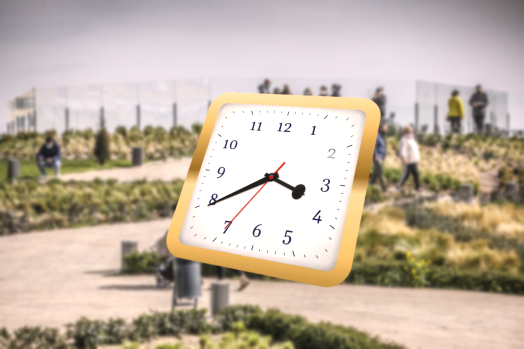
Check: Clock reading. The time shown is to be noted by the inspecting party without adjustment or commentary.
3:39:35
